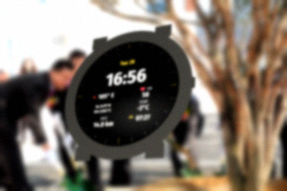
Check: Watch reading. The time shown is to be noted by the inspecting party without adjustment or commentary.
16:56
